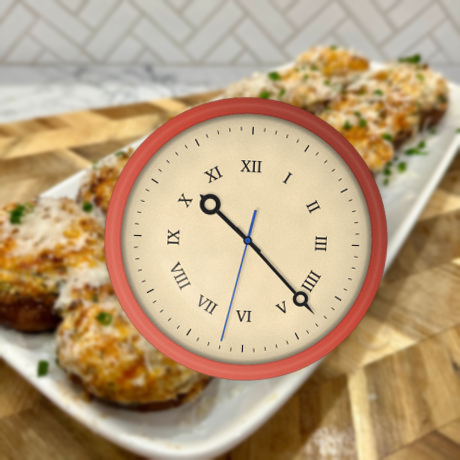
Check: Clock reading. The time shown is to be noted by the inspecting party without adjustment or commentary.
10:22:32
